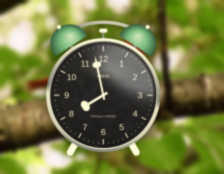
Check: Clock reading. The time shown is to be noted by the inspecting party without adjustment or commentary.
7:58
